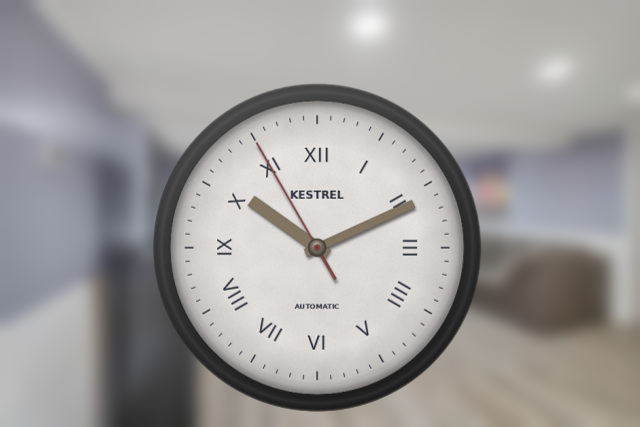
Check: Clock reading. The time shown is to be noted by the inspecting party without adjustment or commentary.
10:10:55
